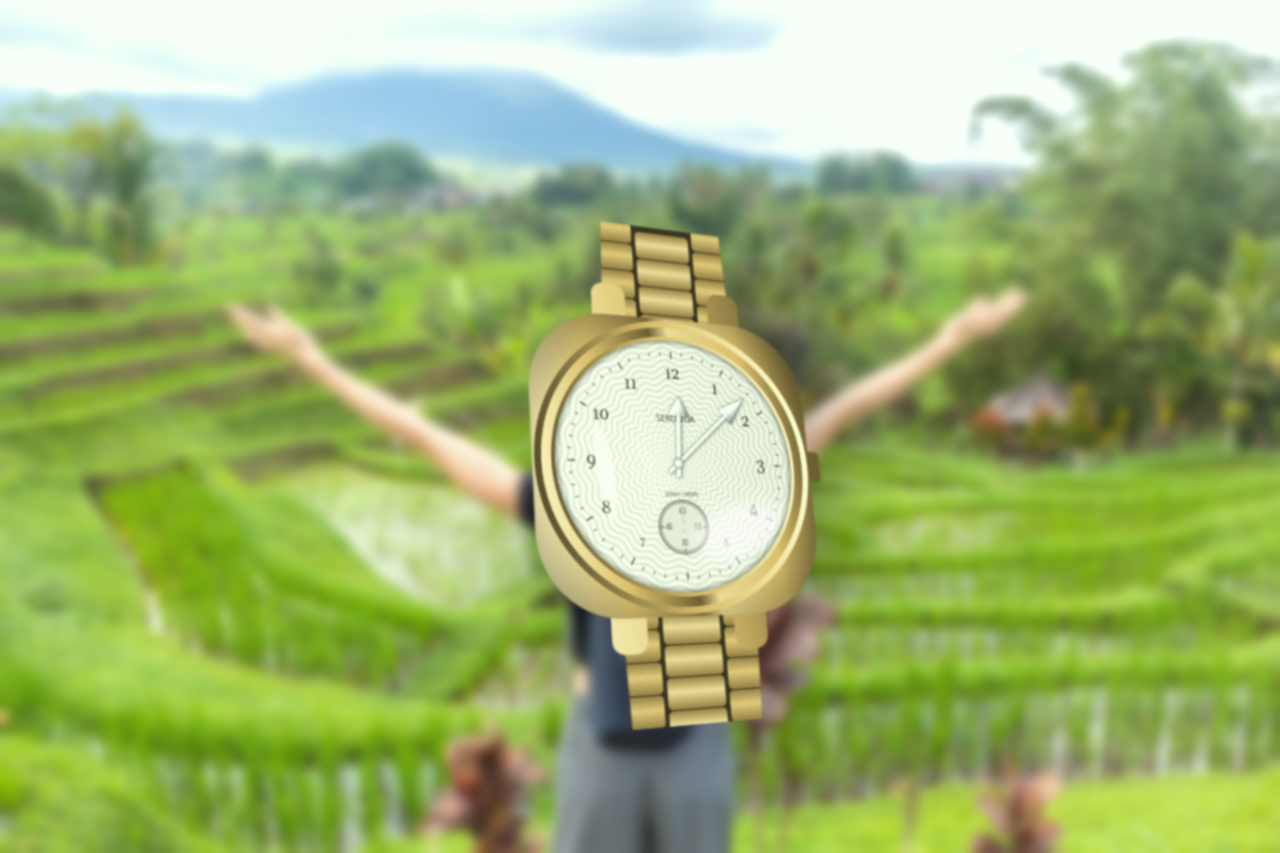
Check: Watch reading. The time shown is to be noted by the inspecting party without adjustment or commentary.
12:08
